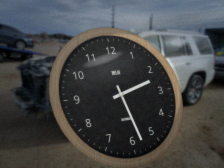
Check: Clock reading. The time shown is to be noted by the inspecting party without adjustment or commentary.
2:28
